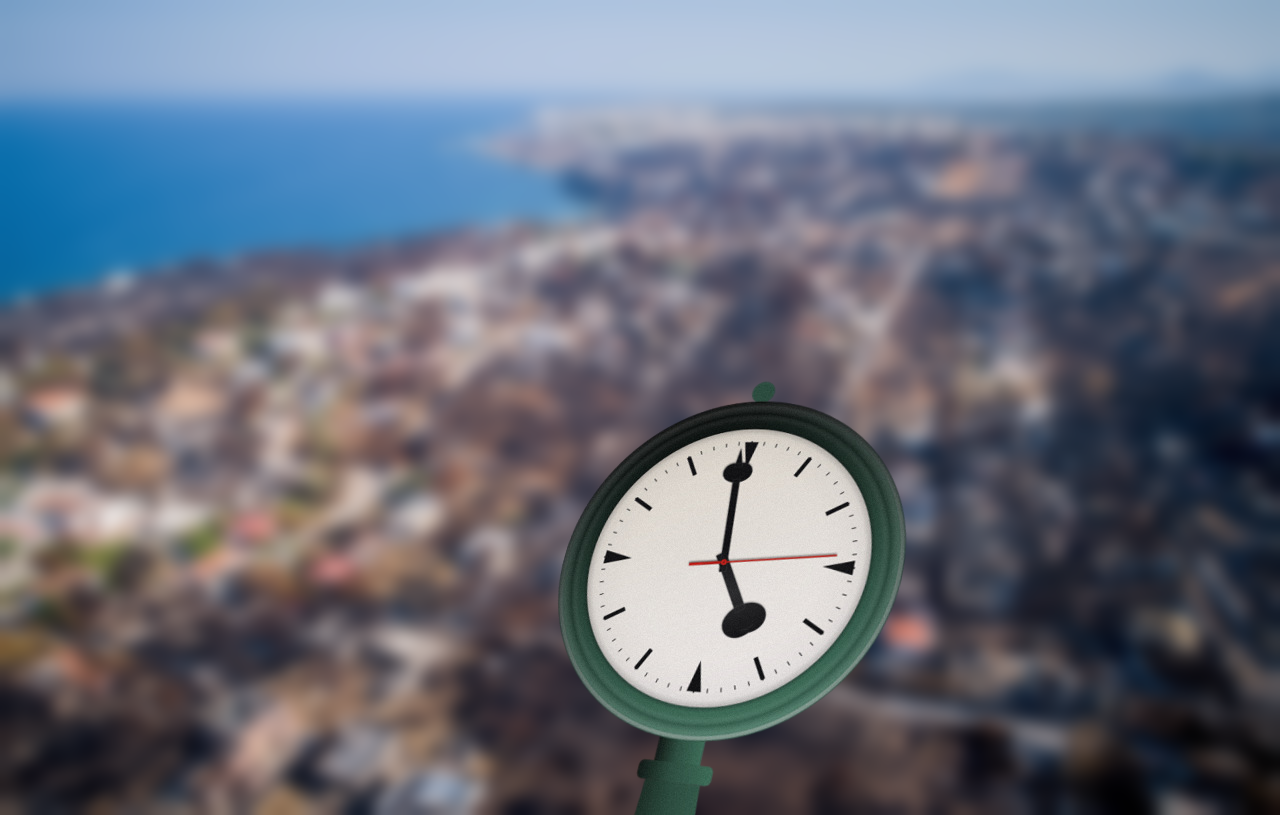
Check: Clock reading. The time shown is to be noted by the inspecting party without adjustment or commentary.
4:59:14
